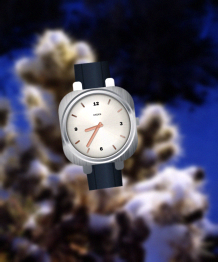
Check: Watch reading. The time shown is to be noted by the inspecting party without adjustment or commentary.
8:36
